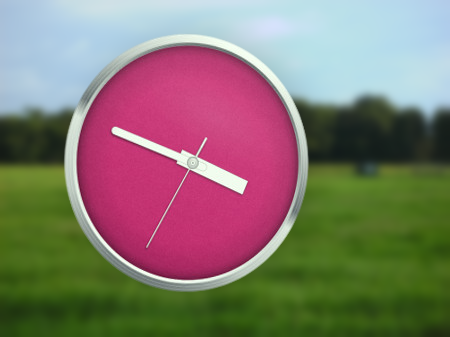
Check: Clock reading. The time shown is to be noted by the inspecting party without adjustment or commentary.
3:48:35
